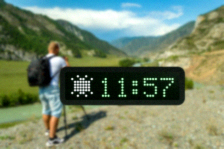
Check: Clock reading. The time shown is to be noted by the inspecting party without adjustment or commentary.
11:57
